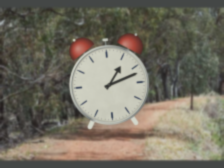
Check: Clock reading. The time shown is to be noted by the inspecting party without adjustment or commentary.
1:12
